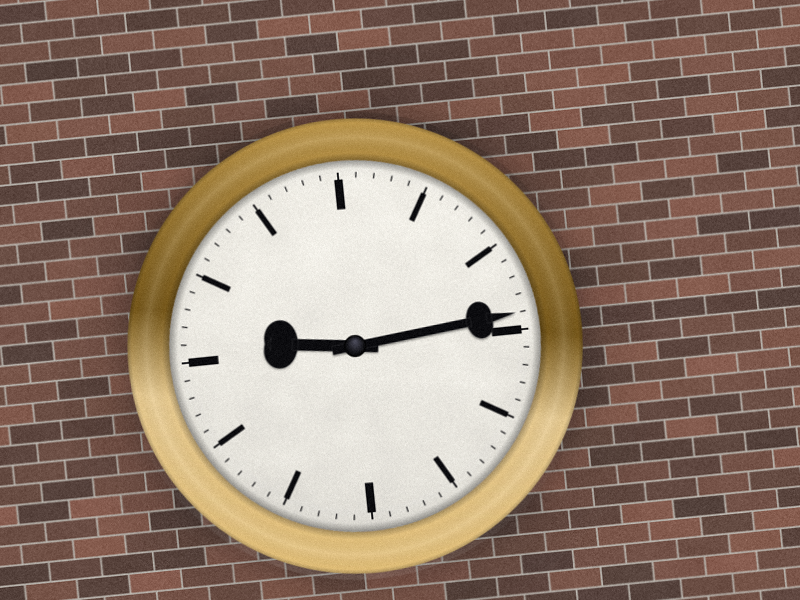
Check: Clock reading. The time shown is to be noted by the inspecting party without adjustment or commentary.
9:14
